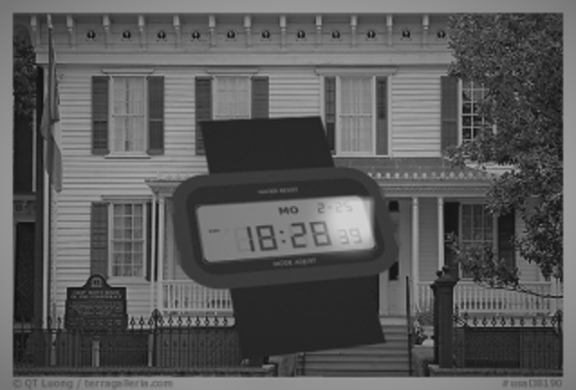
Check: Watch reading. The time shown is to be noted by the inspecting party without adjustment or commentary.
18:28:39
